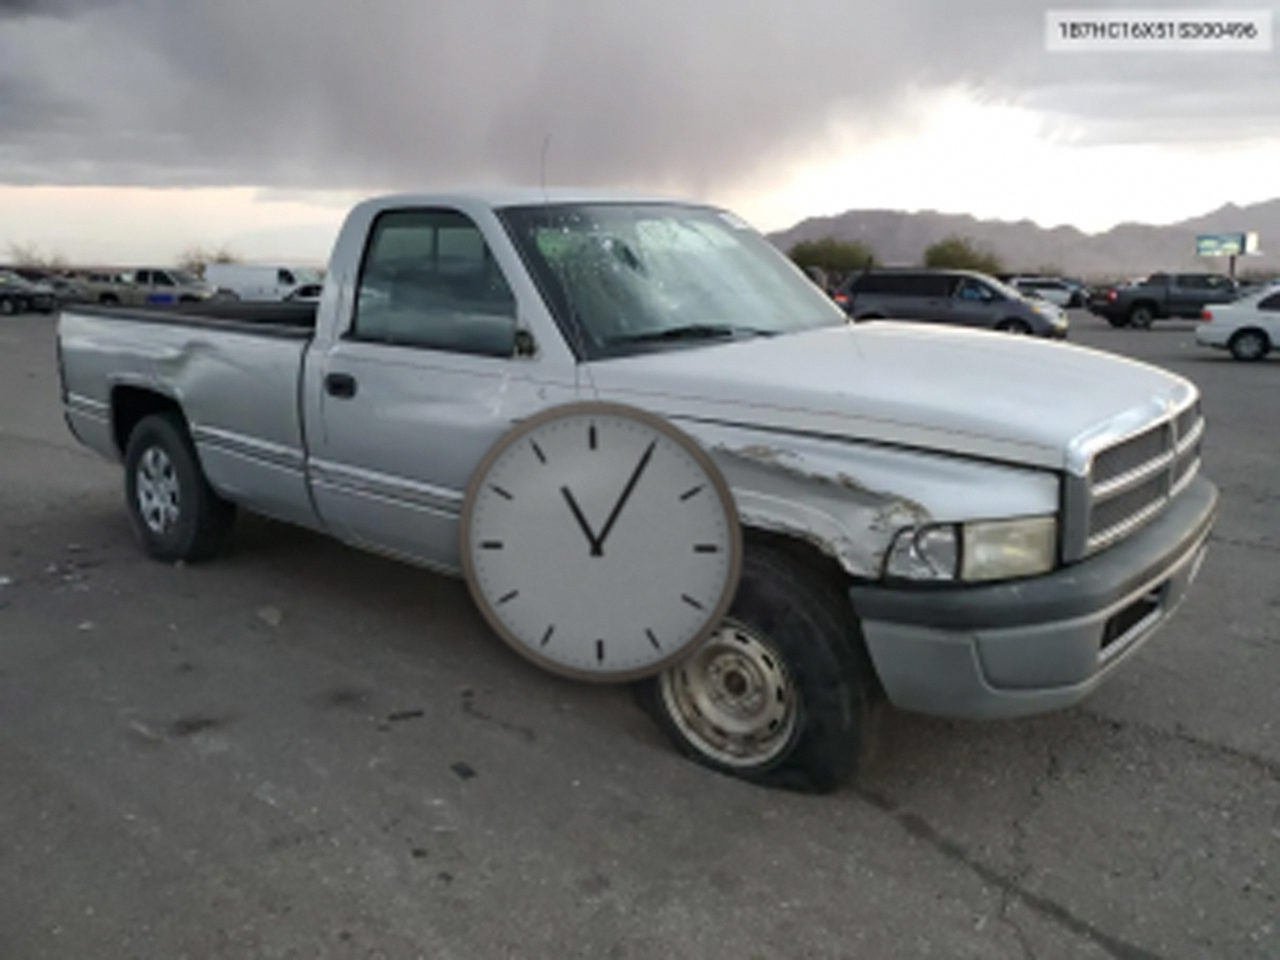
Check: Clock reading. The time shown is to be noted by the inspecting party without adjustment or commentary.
11:05
